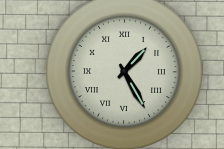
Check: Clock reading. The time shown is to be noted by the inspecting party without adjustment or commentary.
1:25
